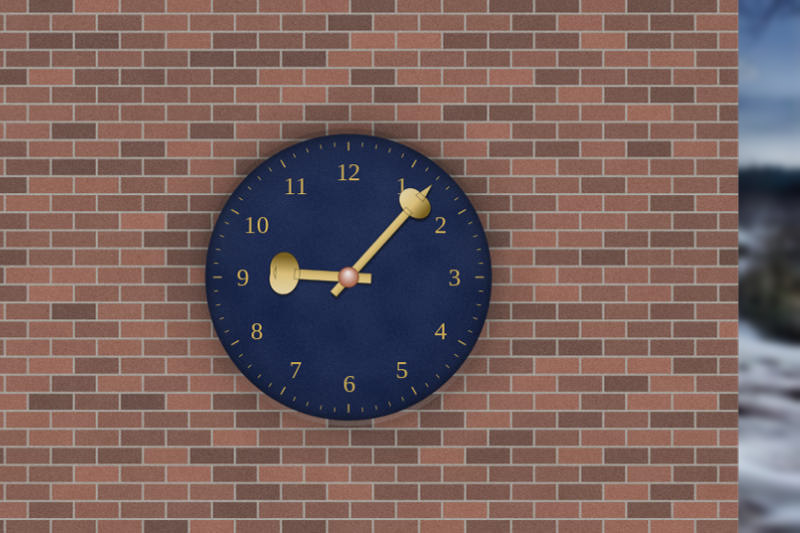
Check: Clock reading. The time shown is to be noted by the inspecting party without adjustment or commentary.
9:07
